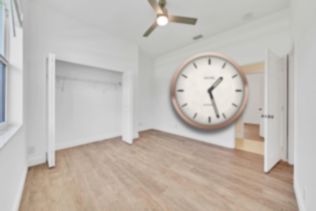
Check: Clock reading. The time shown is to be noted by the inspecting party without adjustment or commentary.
1:27
